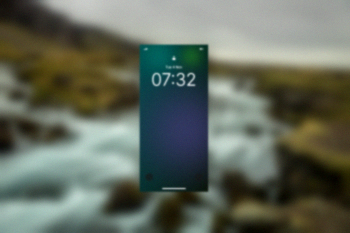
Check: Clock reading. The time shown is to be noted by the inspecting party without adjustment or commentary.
7:32
